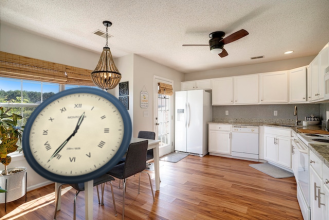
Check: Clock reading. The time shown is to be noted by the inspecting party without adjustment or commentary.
12:36
